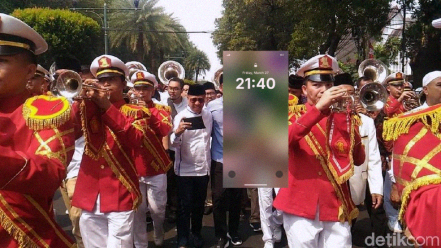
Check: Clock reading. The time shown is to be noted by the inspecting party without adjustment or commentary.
21:40
